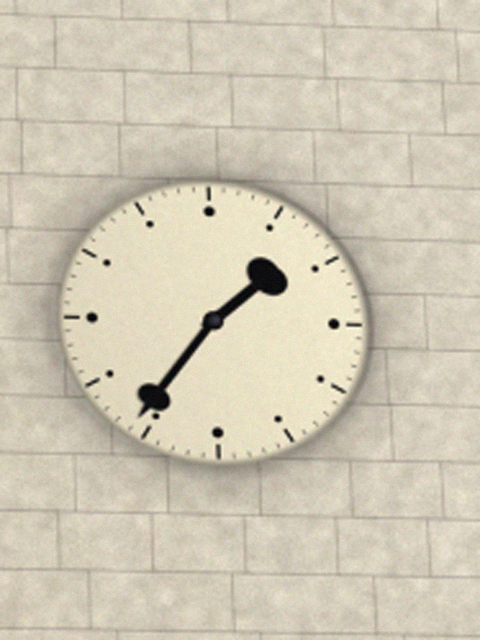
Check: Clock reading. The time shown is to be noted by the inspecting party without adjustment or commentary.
1:36
